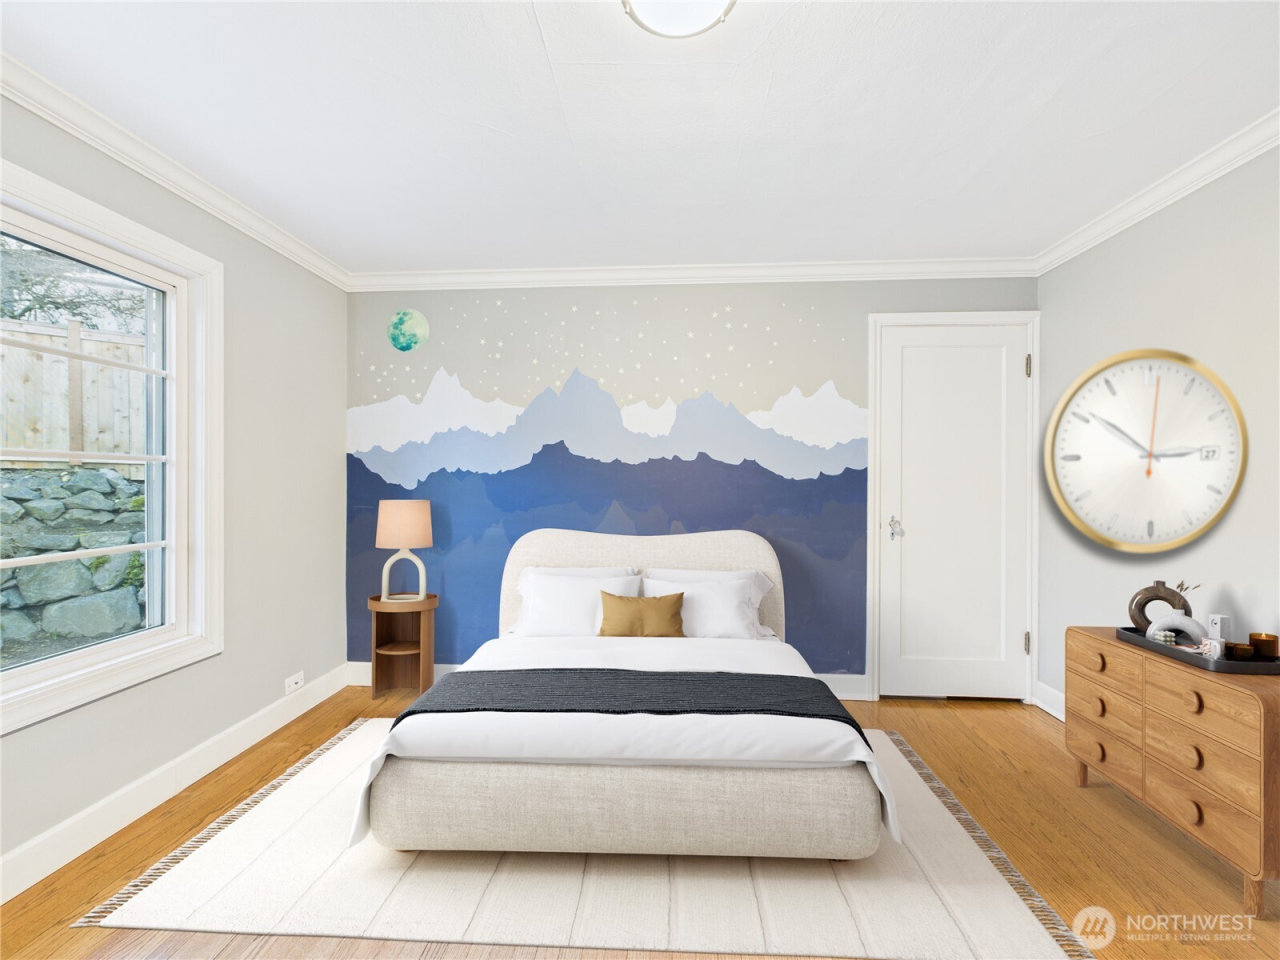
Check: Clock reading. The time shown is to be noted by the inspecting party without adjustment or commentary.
2:51:01
